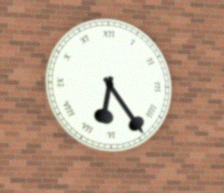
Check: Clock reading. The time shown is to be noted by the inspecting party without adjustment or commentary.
6:24
